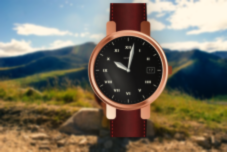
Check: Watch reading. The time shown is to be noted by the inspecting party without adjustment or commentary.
10:02
